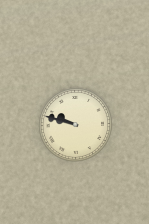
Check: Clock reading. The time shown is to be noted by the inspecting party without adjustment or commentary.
9:48
